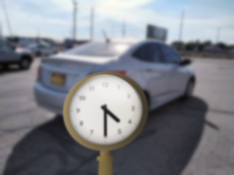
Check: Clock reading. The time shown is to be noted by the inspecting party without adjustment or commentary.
4:30
